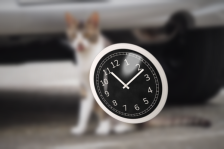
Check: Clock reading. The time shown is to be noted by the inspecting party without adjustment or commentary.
11:12
